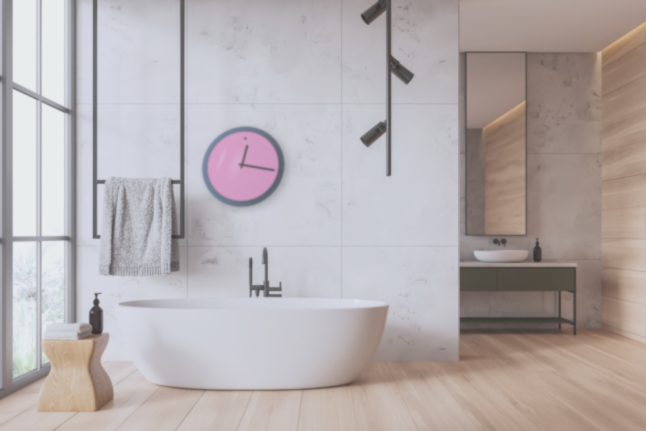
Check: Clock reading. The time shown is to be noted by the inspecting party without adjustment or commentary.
12:16
